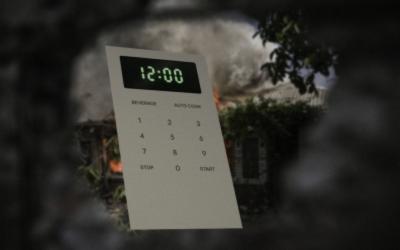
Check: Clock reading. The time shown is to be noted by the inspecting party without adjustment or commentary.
12:00
